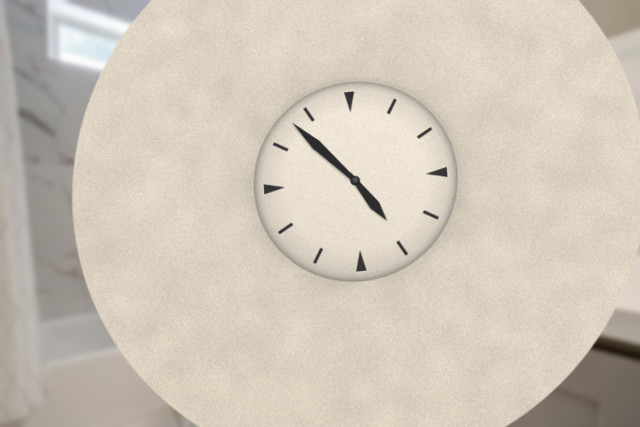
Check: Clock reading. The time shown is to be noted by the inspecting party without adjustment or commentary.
4:53
